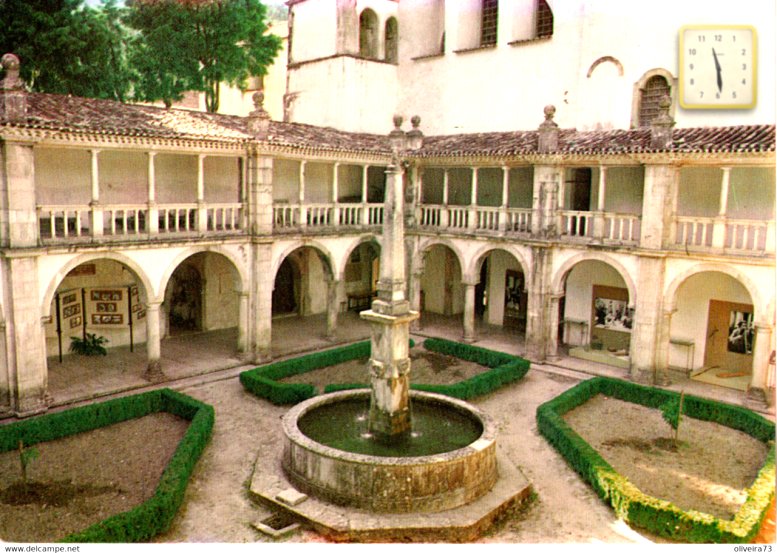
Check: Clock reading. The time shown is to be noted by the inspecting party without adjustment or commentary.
11:29
